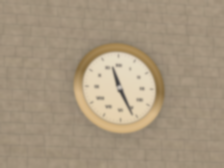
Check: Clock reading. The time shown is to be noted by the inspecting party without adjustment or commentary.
11:26
